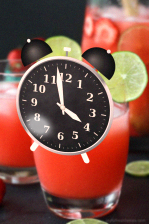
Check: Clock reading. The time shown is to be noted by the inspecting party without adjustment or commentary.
3:58
